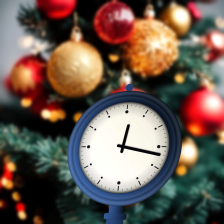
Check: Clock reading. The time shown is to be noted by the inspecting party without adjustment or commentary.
12:17
